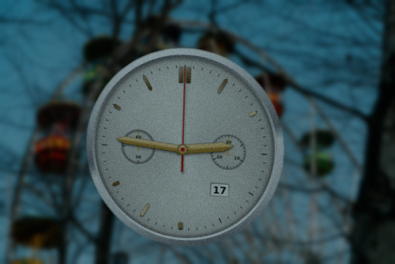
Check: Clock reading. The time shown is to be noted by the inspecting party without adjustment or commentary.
2:46
